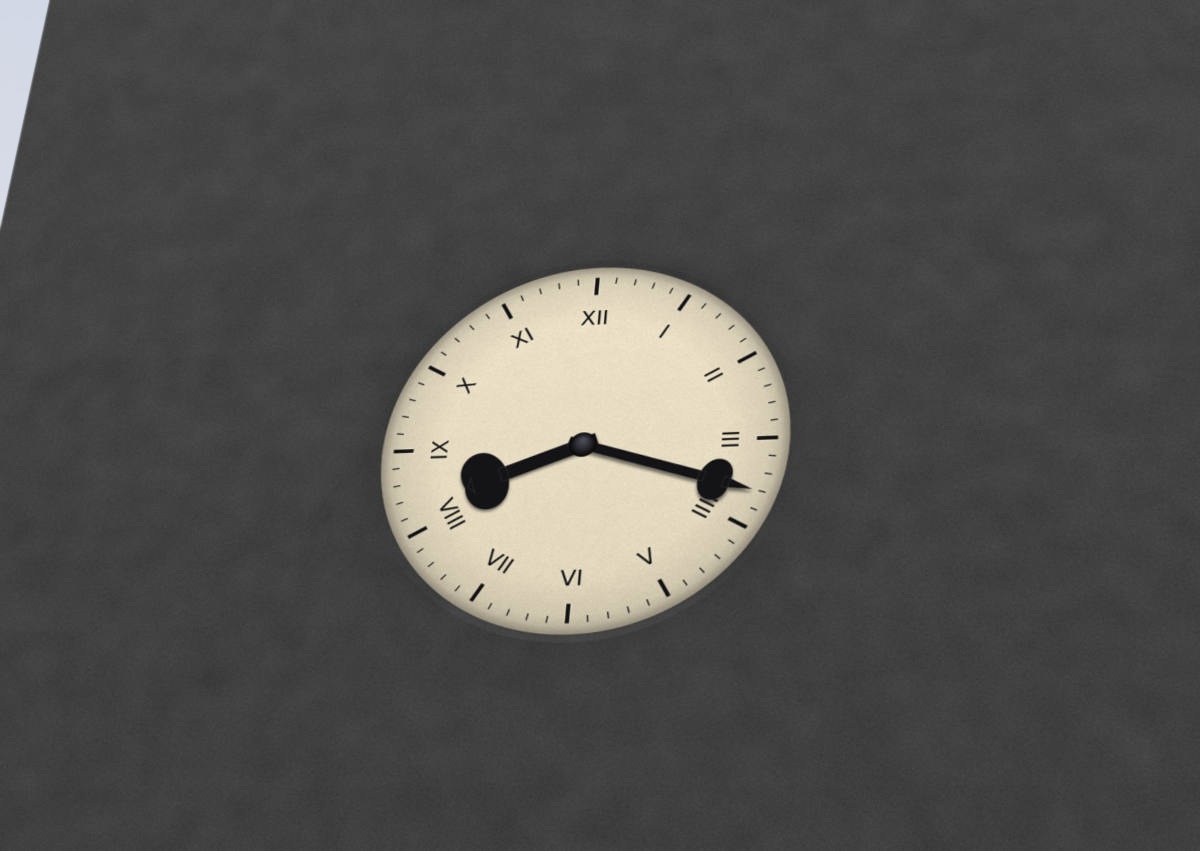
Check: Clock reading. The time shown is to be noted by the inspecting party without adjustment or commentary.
8:18
